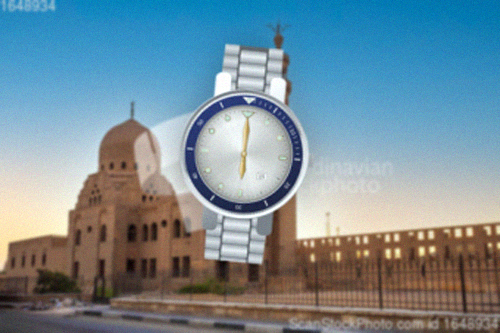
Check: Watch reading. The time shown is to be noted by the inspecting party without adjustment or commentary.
6:00
